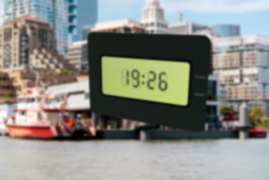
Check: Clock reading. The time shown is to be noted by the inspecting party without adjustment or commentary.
19:26
